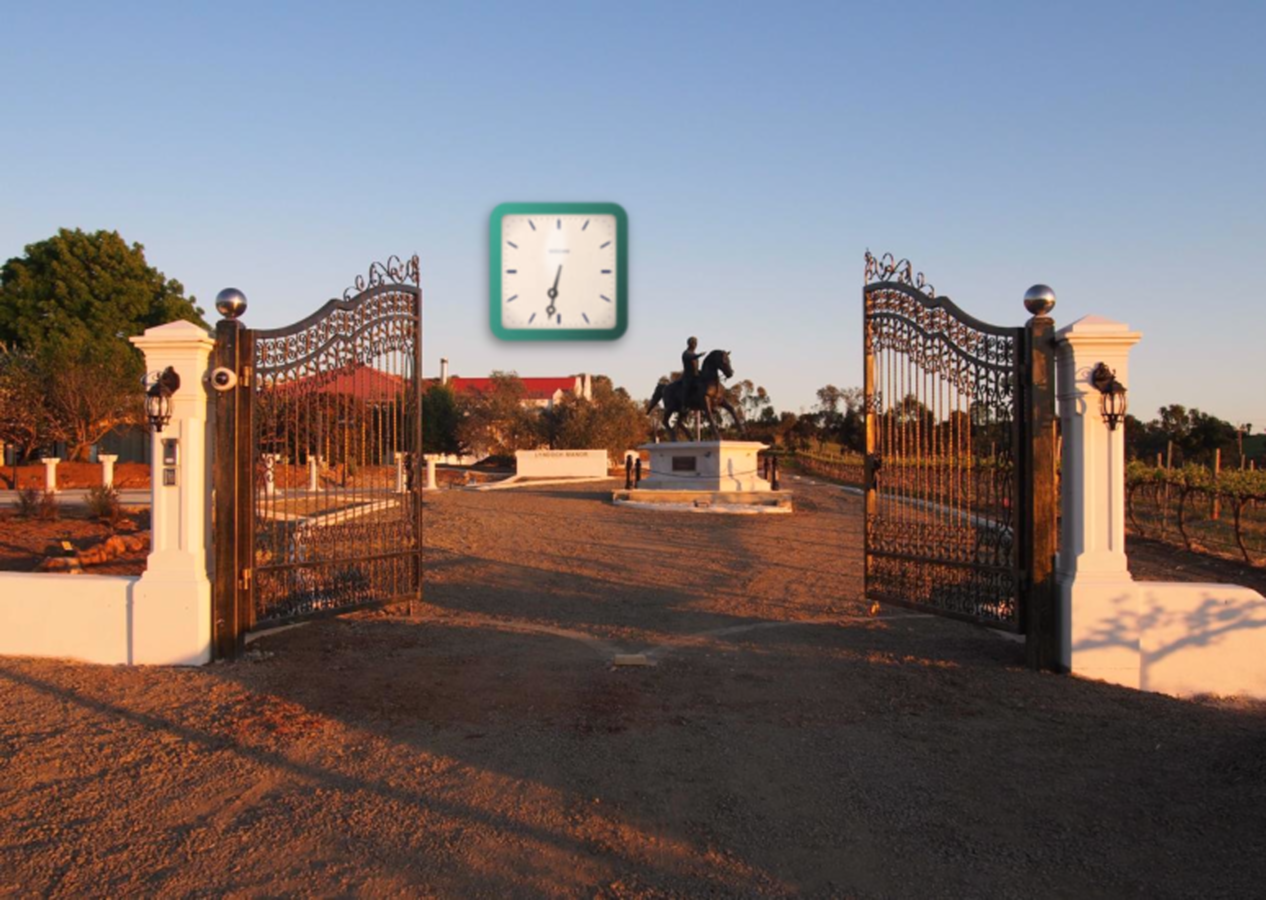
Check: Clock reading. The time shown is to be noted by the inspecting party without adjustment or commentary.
6:32
